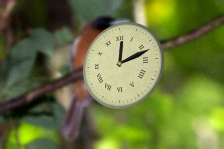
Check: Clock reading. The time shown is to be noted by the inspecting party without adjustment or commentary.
12:12
